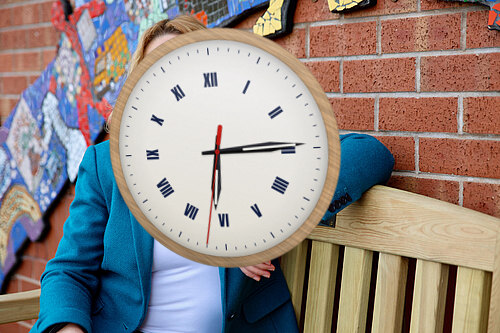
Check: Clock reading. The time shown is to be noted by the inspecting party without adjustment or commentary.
6:14:32
